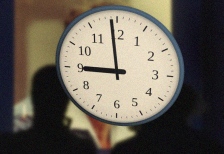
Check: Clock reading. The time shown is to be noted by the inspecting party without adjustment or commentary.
8:59
